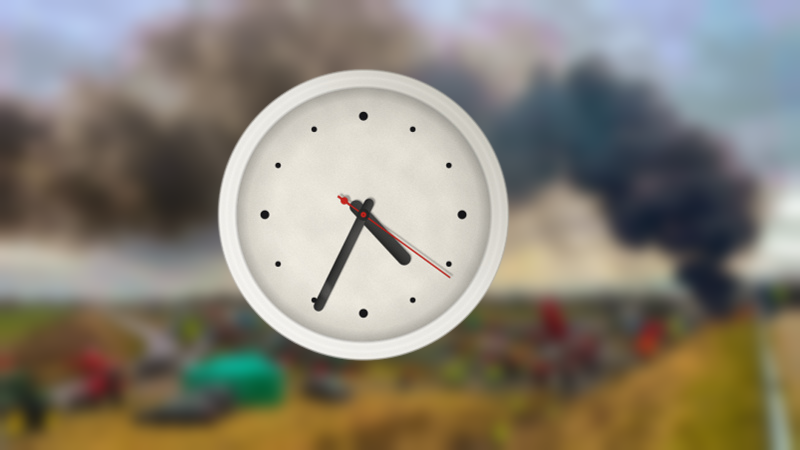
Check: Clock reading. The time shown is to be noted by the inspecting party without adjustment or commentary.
4:34:21
